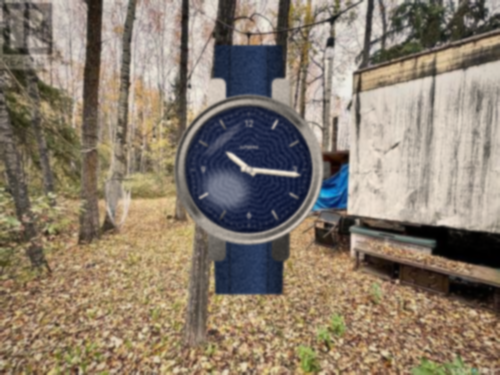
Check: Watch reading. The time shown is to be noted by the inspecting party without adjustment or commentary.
10:16
